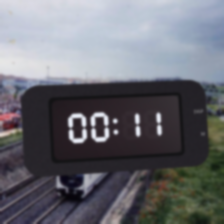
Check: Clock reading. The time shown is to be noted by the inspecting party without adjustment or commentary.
0:11
